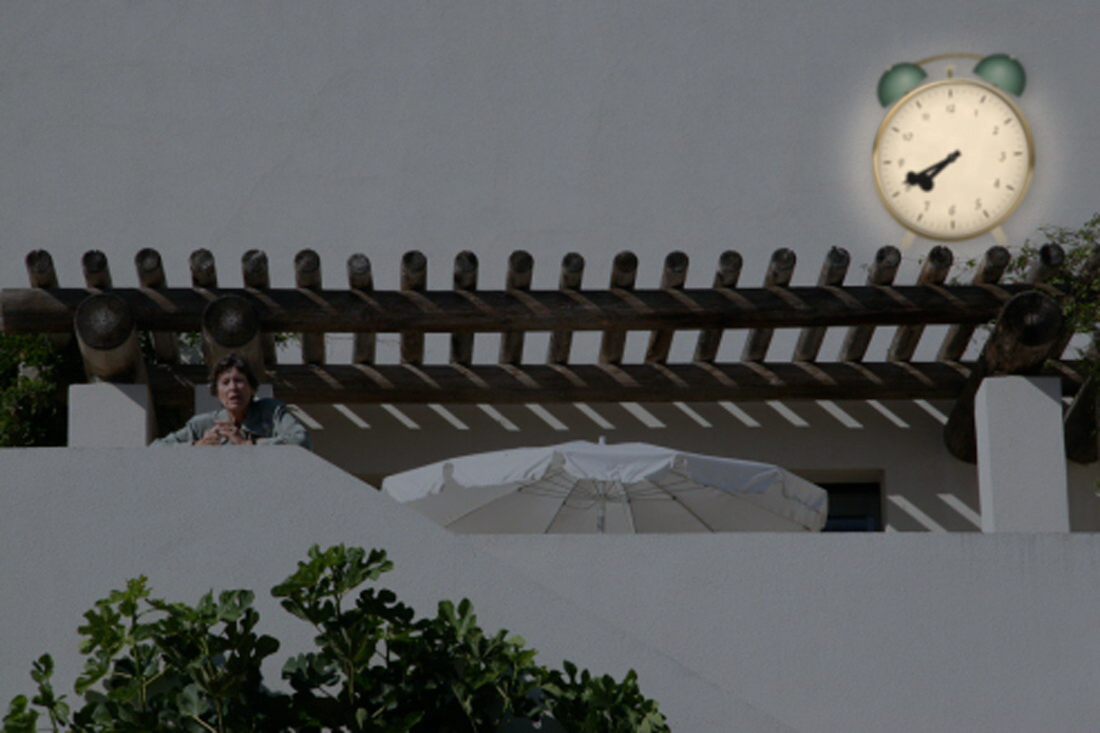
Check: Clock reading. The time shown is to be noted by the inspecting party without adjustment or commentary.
7:41
